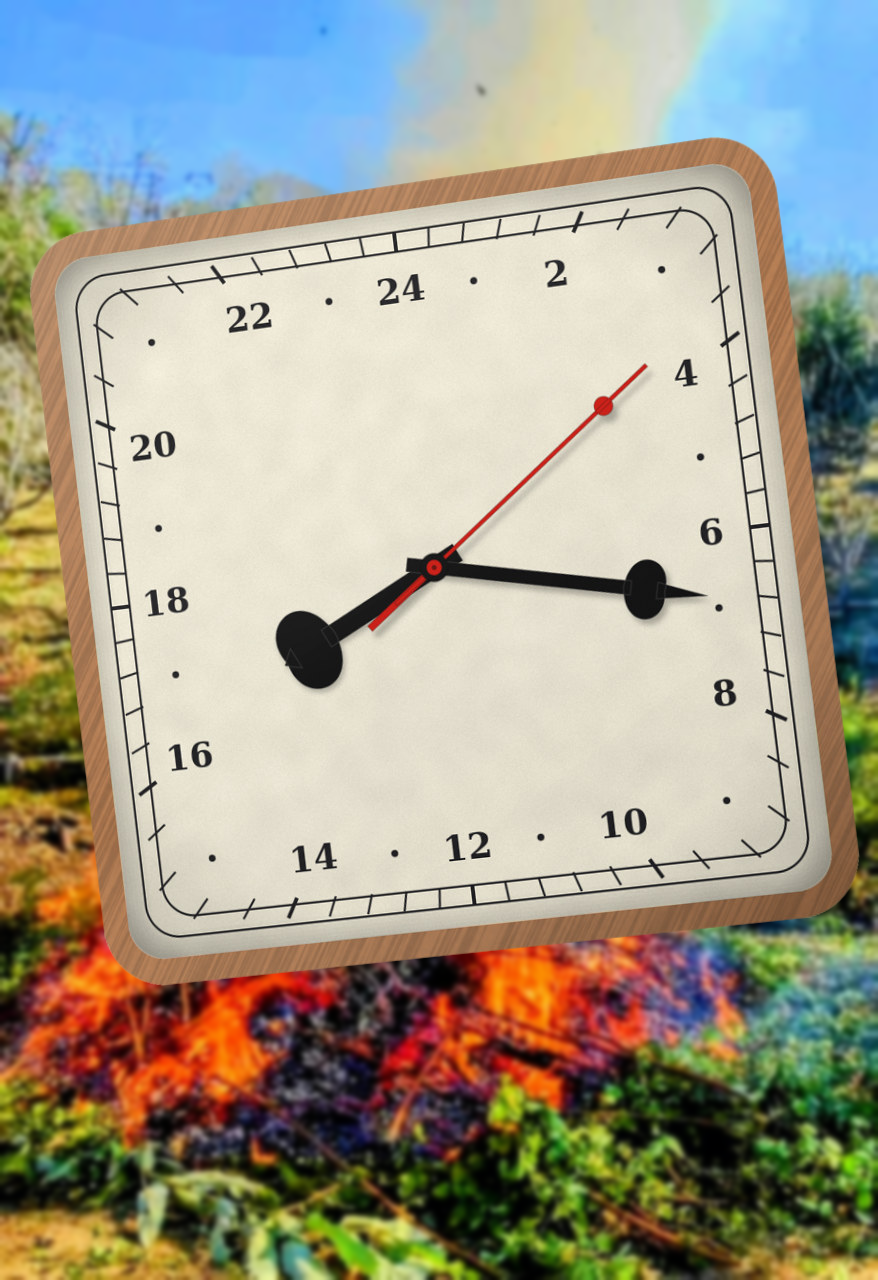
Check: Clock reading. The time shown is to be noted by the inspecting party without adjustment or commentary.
16:17:09
